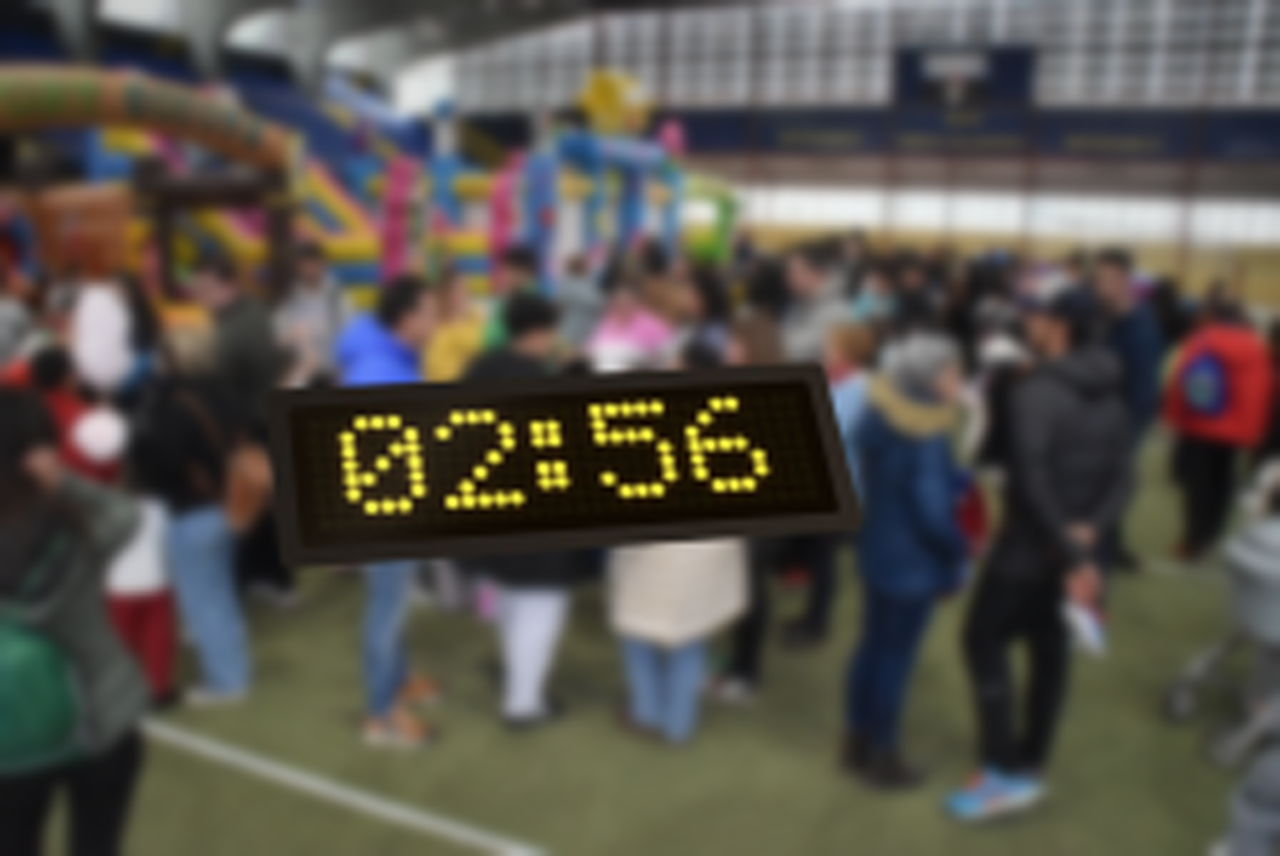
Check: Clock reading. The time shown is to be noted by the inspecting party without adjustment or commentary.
2:56
